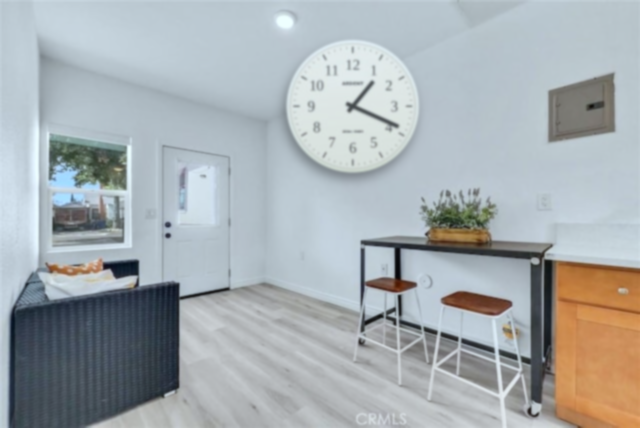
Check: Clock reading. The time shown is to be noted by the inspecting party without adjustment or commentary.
1:19
